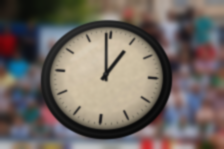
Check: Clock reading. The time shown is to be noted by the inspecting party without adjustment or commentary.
12:59
